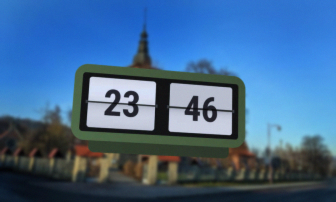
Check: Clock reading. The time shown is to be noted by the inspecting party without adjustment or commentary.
23:46
